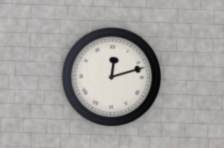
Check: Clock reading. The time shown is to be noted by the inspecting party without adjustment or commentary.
12:12
